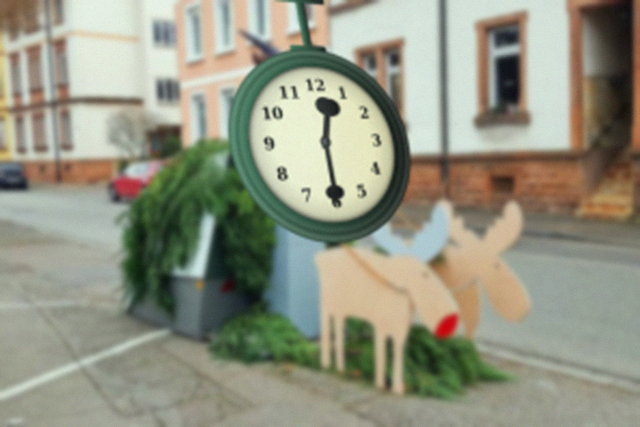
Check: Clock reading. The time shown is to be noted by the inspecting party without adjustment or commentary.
12:30
